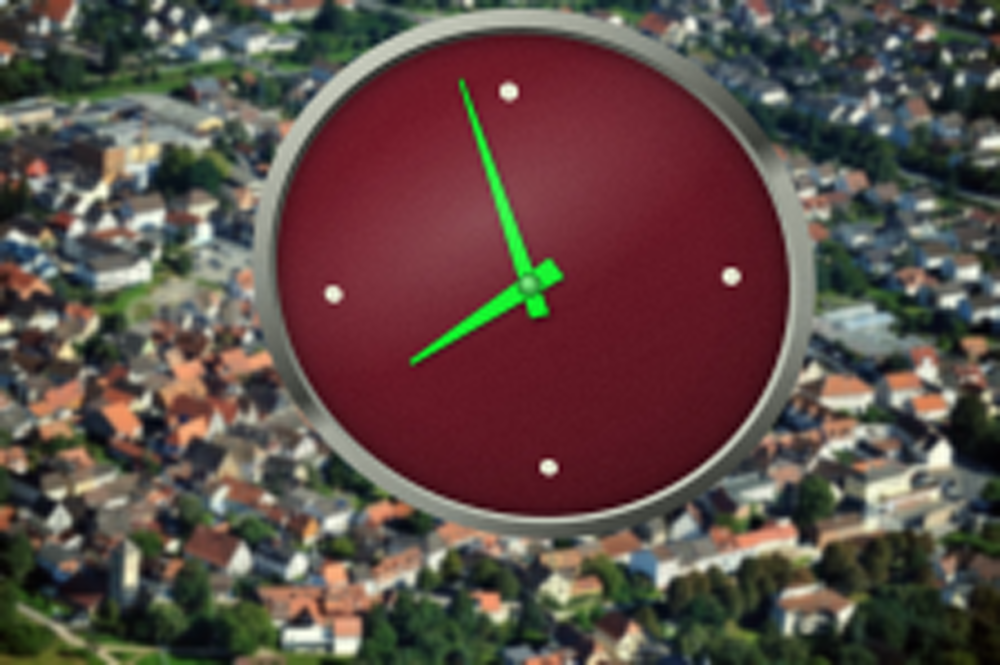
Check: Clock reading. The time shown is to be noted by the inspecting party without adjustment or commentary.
7:58
